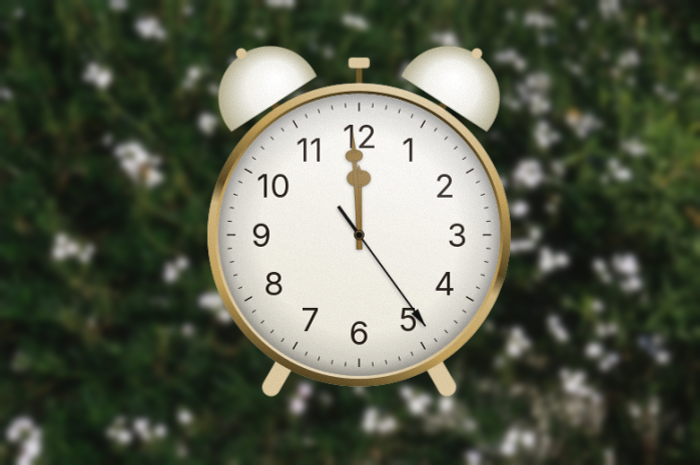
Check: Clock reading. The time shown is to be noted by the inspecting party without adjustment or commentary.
11:59:24
